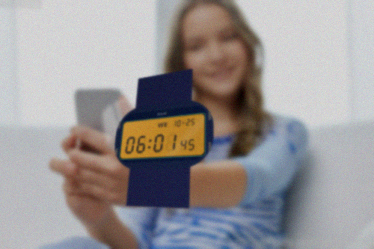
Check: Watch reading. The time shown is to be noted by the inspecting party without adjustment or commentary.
6:01:45
